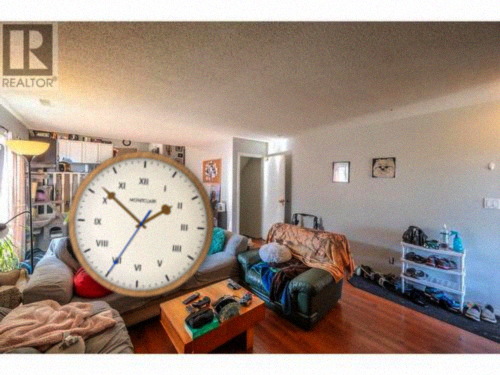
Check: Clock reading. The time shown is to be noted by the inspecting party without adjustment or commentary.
1:51:35
